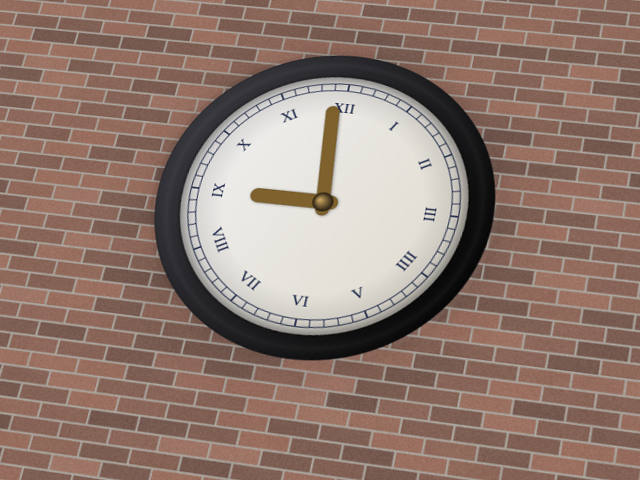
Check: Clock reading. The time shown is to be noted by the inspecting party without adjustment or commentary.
8:59
